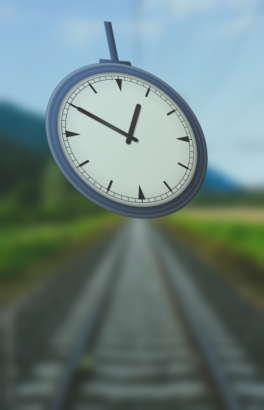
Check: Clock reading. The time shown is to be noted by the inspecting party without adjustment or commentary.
12:50
